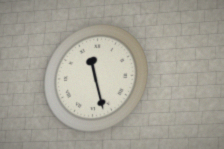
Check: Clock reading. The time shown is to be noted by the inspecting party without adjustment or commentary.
11:27
